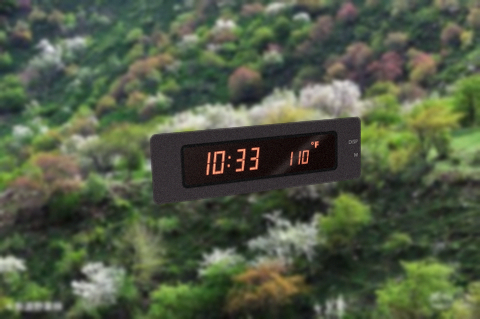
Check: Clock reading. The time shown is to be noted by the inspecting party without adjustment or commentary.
10:33
